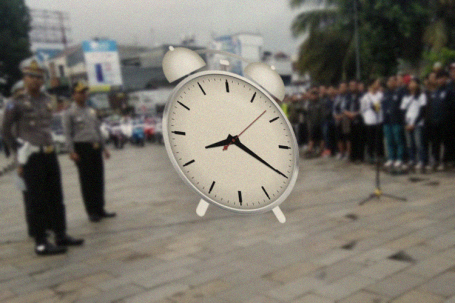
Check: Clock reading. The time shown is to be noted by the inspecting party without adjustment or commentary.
8:20:08
